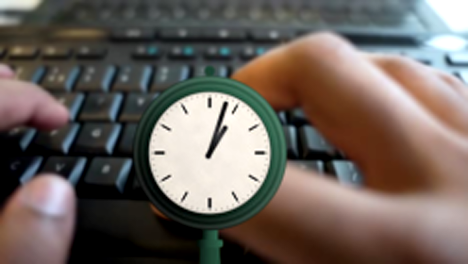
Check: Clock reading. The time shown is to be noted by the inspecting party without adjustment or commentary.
1:03
